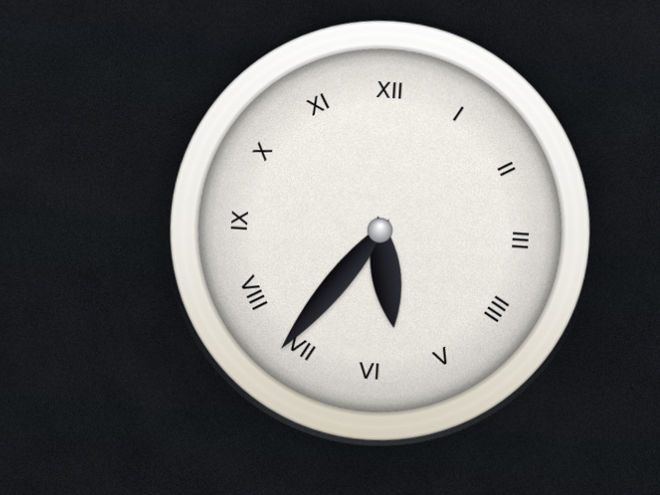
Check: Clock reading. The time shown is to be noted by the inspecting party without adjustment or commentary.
5:36
